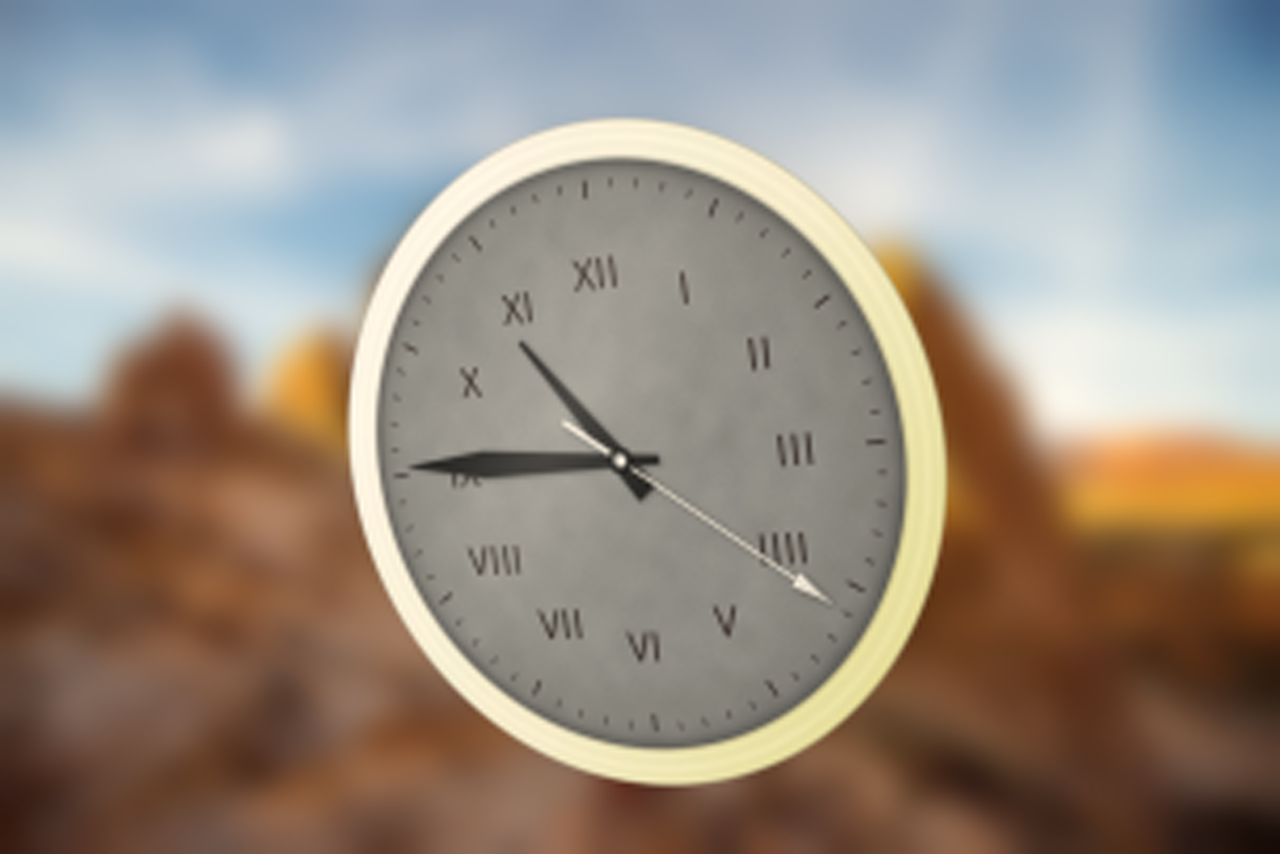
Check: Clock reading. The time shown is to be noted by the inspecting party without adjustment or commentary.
10:45:21
